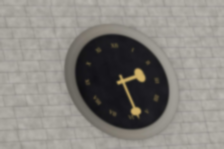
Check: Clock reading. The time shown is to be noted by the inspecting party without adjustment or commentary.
2:28
